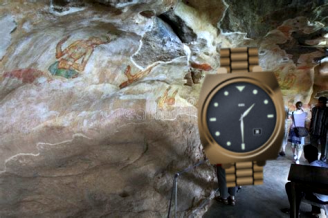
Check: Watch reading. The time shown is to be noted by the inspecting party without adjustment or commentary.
1:30
